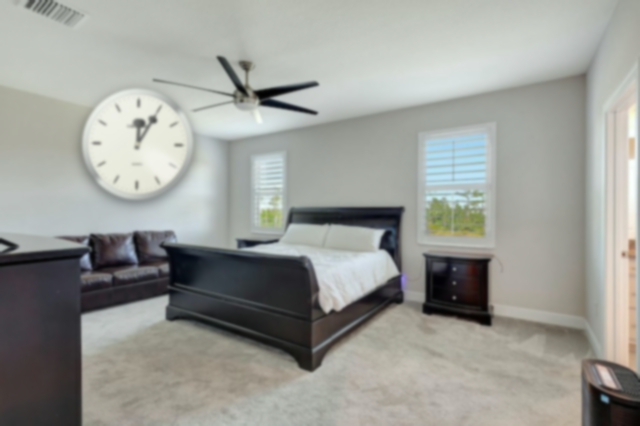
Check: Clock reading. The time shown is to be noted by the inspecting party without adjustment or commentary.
12:05
